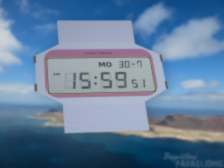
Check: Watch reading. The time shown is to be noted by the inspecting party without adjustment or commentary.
15:59
